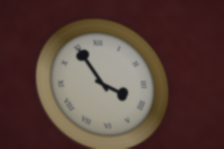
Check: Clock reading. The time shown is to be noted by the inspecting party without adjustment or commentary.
3:55
